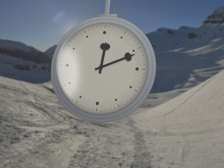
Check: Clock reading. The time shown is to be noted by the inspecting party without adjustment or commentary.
12:11
